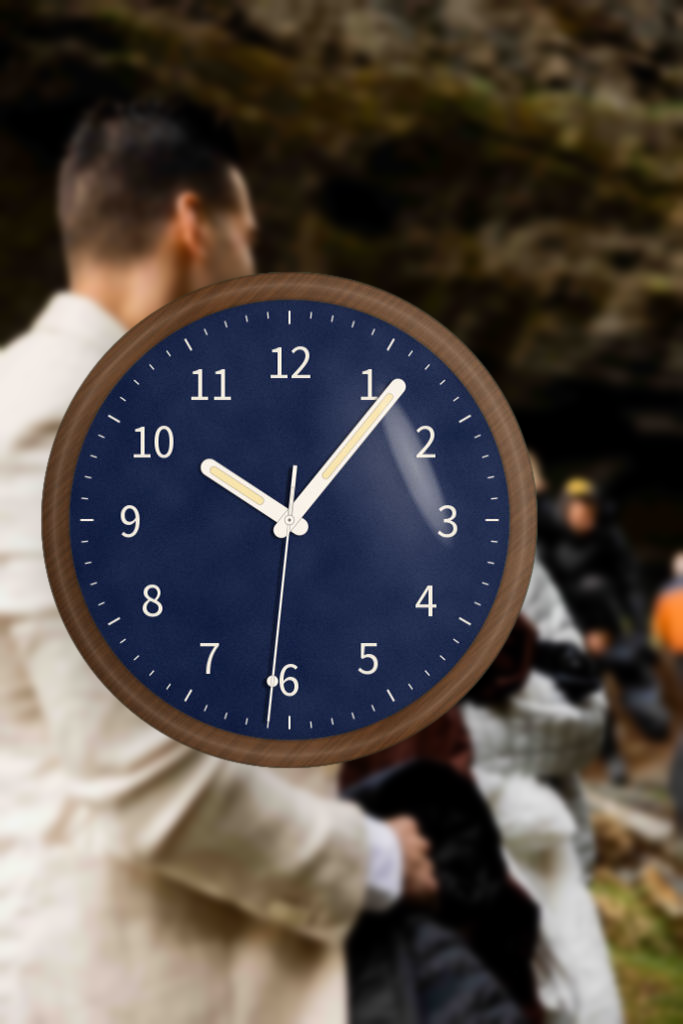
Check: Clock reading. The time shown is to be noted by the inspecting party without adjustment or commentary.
10:06:31
